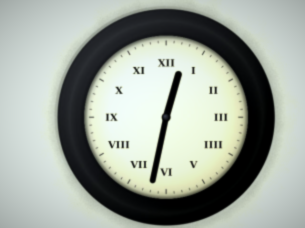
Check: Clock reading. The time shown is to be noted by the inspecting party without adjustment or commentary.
12:32
